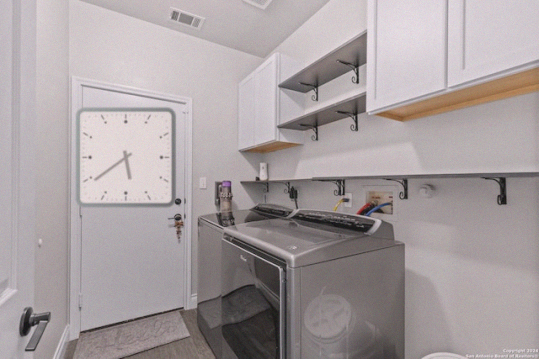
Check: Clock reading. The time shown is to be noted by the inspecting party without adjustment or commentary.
5:39
